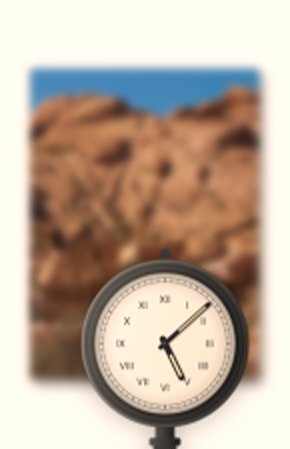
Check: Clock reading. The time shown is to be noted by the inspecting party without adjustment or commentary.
5:08
